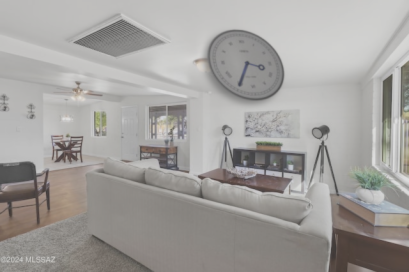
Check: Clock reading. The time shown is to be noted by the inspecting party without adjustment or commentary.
3:35
